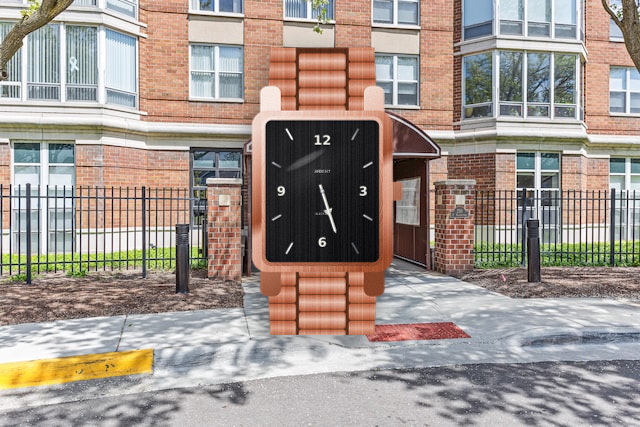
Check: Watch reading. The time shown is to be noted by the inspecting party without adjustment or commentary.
5:27
